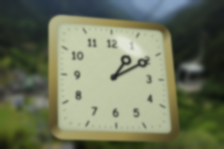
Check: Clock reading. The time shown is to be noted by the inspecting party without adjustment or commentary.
1:10
